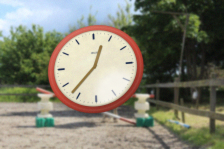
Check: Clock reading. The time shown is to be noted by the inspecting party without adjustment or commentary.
12:37
